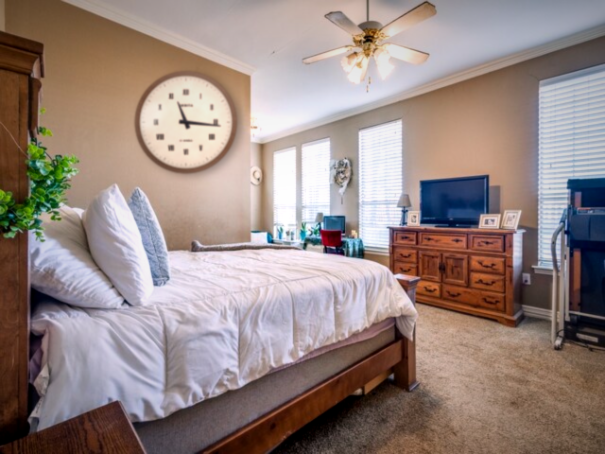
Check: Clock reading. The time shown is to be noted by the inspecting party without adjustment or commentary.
11:16
